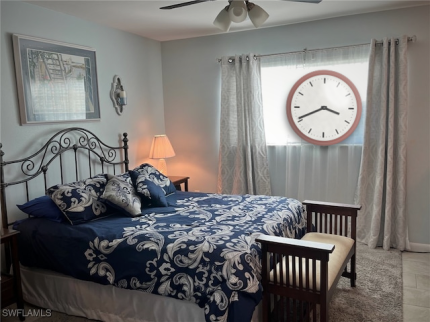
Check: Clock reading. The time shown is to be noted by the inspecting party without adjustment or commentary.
3:41
